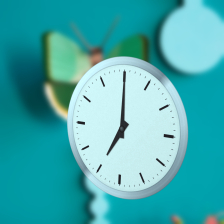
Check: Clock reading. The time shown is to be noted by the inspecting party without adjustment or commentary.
7:00
